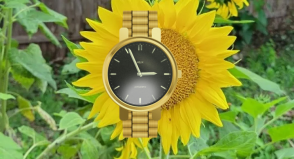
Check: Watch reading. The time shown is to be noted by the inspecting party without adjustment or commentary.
2:56
